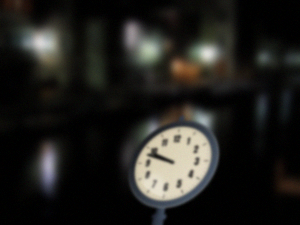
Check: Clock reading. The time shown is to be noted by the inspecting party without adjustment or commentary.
9:48
